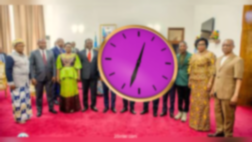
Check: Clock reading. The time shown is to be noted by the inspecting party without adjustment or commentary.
12:33
